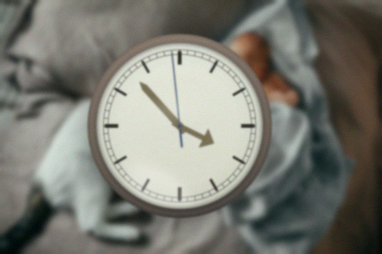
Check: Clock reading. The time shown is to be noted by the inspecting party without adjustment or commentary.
3:52:59
